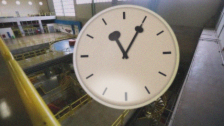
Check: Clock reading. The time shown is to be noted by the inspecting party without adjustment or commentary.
11:05
